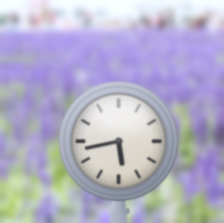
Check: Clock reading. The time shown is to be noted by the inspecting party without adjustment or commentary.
5:43
